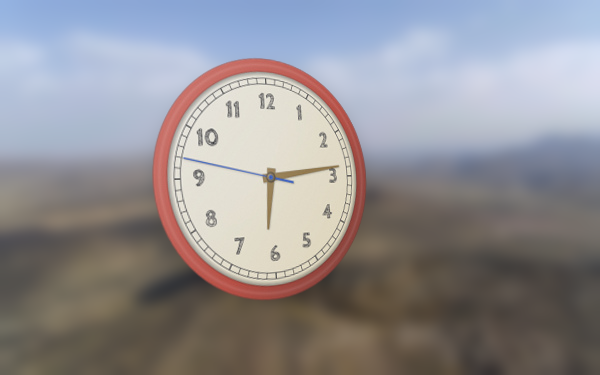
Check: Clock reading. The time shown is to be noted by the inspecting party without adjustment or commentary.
6:13:47
